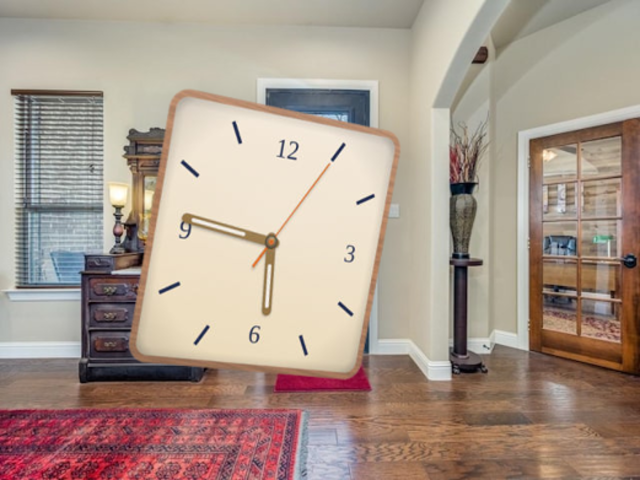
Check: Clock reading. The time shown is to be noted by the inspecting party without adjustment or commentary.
5:46:05
